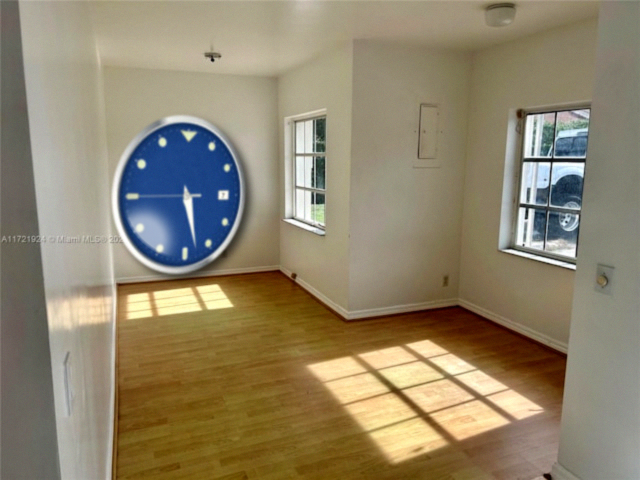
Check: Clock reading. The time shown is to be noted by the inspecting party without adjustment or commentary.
5:27:45
